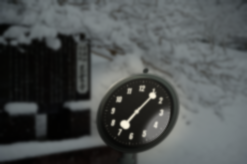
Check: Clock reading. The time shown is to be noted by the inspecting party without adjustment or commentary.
7:06
